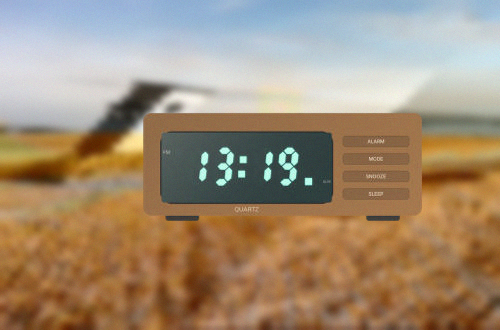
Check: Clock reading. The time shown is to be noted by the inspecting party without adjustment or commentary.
13:19
